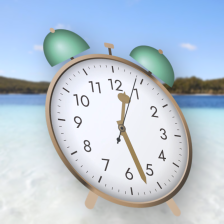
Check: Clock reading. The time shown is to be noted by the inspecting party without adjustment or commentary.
12:27:04
